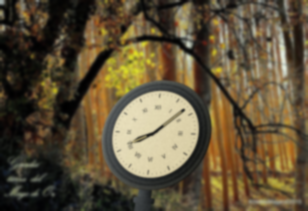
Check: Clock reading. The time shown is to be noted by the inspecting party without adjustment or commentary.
8:08
